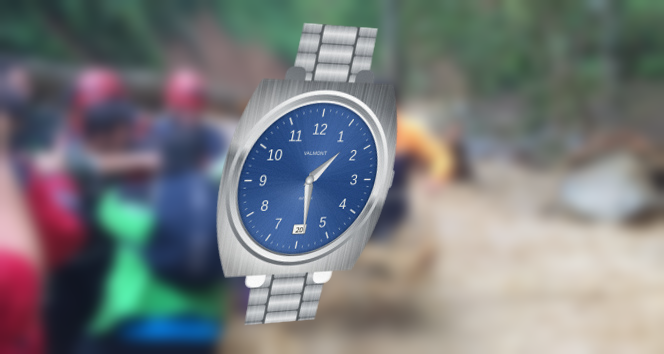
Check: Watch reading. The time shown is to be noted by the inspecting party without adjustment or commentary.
1:29
